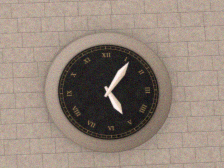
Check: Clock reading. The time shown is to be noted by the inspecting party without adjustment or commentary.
5:06
